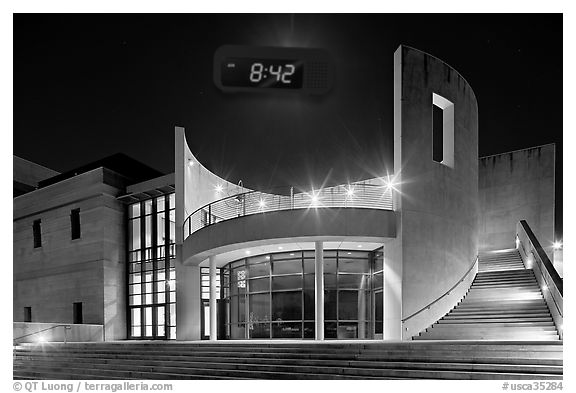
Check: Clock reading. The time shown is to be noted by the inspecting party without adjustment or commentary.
8:42
